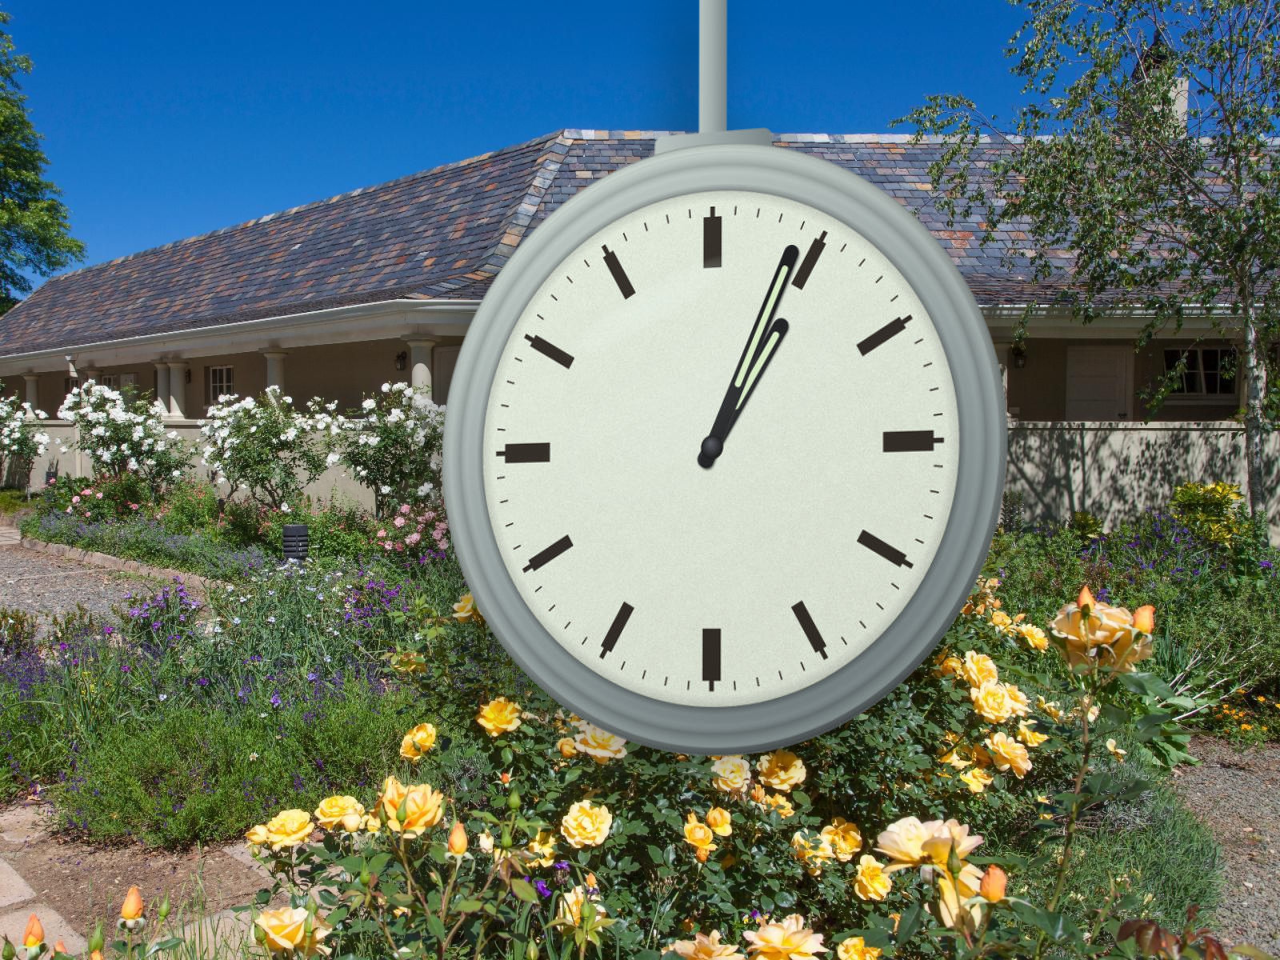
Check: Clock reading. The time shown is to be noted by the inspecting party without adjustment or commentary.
1:04
